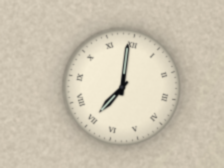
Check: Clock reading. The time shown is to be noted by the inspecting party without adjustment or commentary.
6:59
